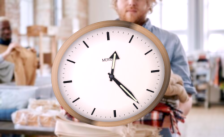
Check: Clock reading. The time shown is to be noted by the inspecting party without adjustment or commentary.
12:24
